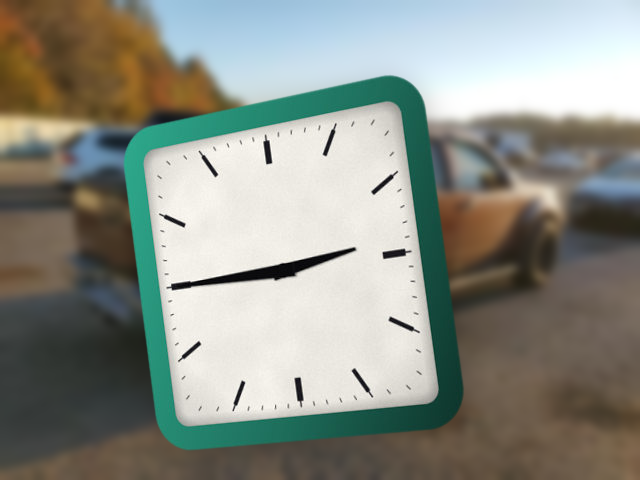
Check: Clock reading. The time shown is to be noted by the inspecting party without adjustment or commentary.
2:45
